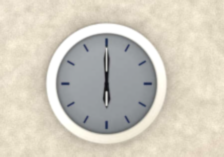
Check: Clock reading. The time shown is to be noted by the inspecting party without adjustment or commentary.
6:00
